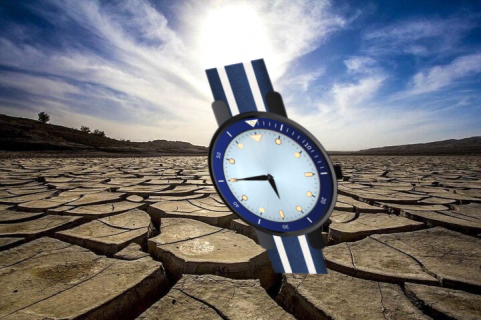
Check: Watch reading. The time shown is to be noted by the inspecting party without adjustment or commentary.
5:45
